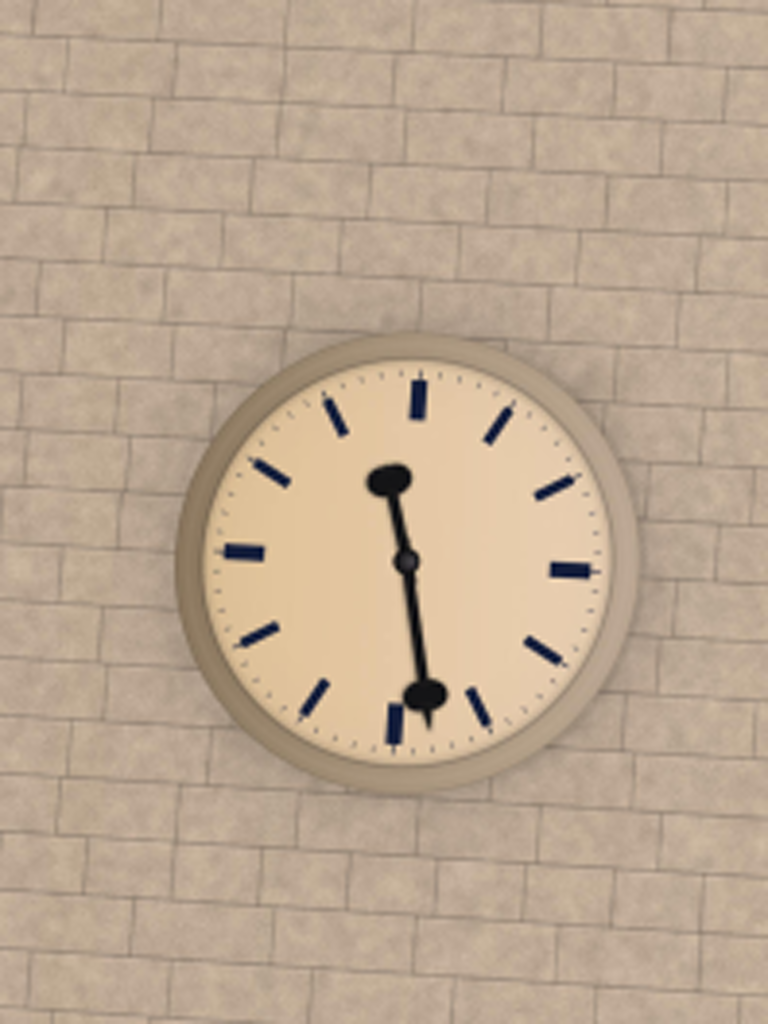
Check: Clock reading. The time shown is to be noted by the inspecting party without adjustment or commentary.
11:28
